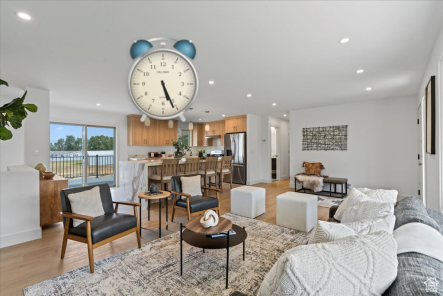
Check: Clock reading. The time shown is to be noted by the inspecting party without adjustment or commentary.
5:26
